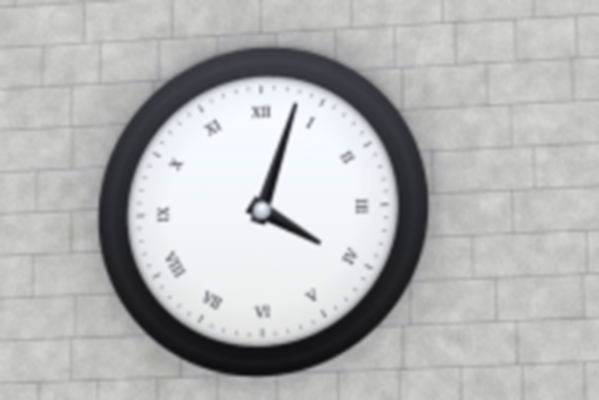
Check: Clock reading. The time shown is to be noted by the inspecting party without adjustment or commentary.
4:03
